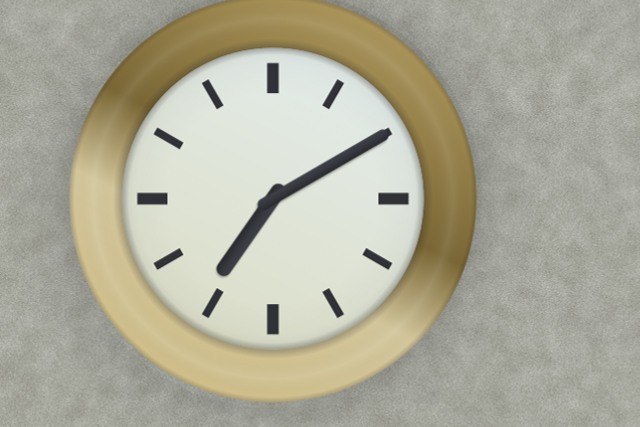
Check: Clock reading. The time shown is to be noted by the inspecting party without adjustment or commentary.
7:10
